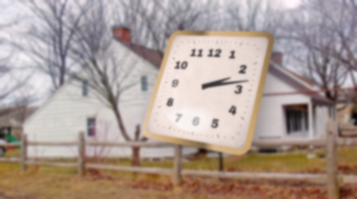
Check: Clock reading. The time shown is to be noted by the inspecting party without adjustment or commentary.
2:13
